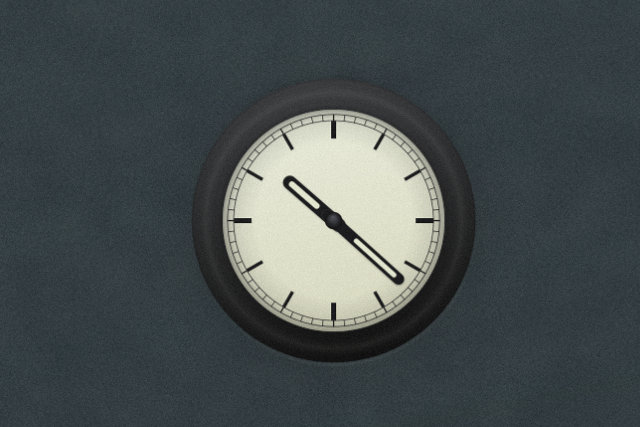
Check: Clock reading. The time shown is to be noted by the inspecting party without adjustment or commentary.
10:22
